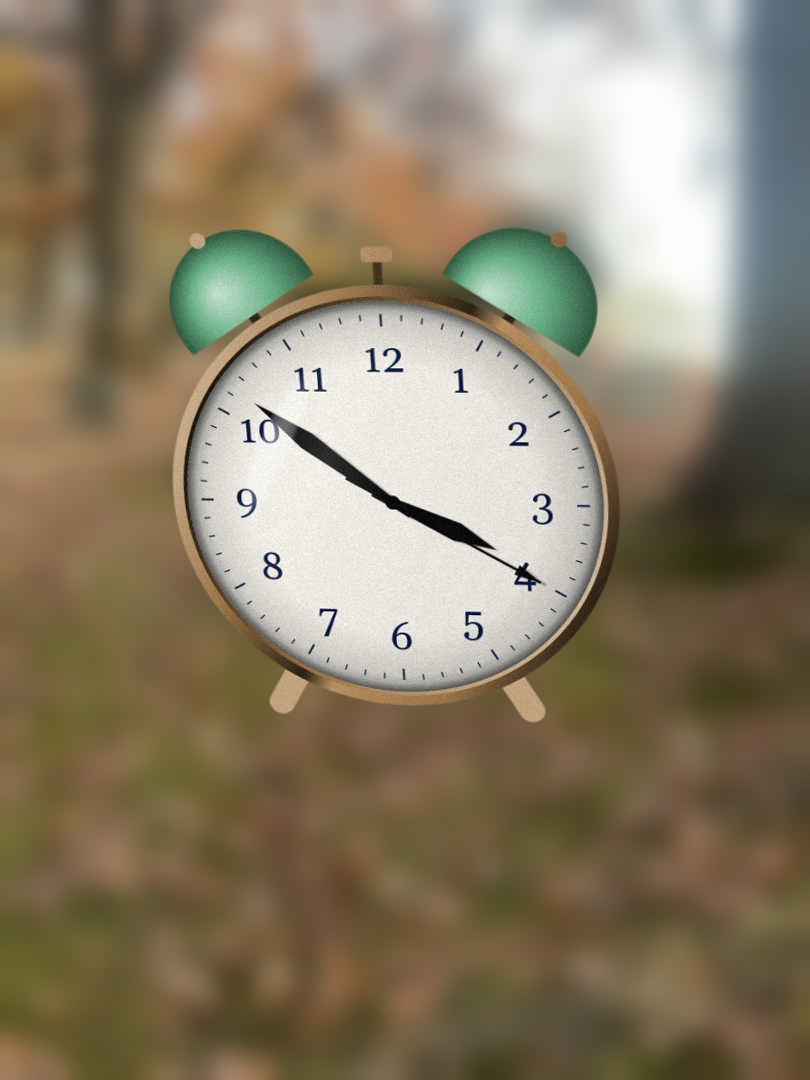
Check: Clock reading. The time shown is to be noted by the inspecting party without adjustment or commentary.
3:51:20
